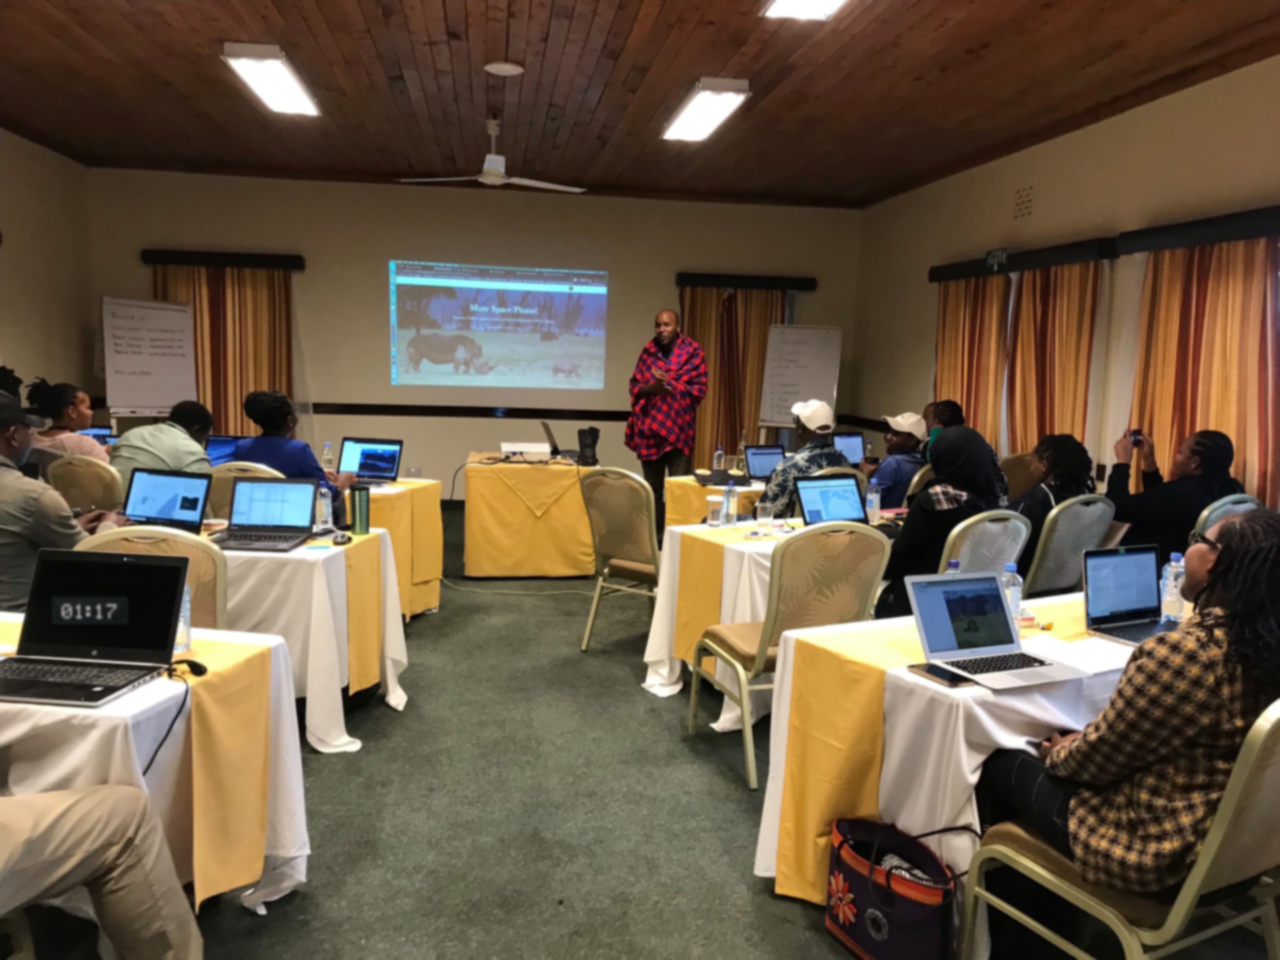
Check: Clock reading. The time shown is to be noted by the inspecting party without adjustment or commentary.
1:17
